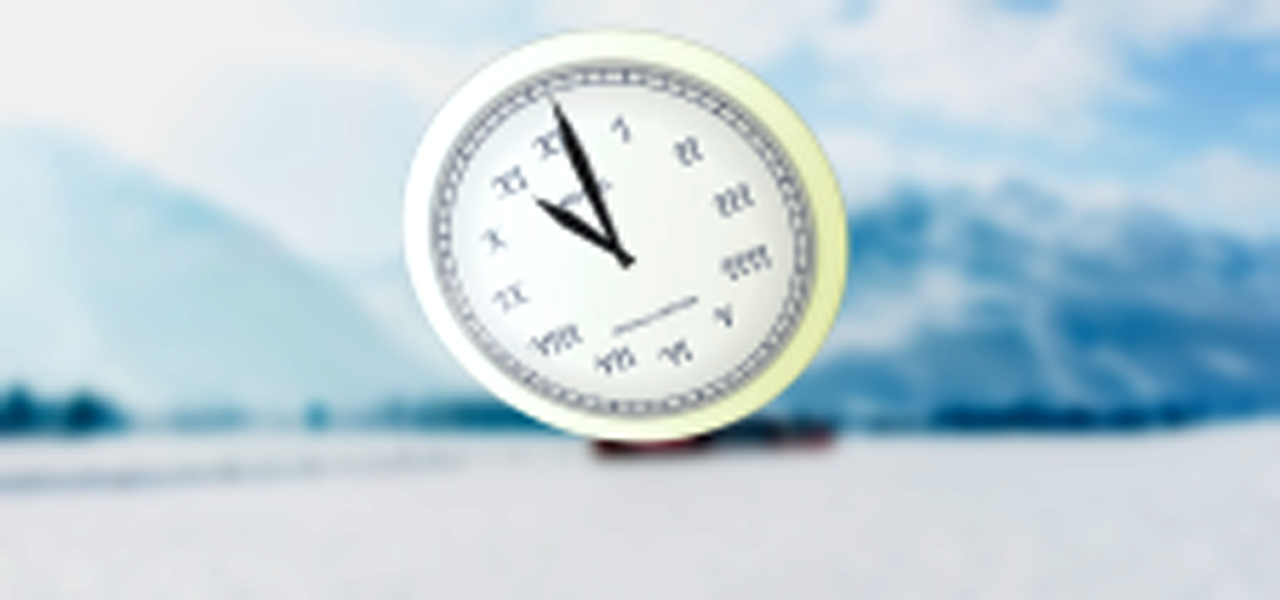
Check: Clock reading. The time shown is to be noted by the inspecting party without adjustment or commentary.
11:01
